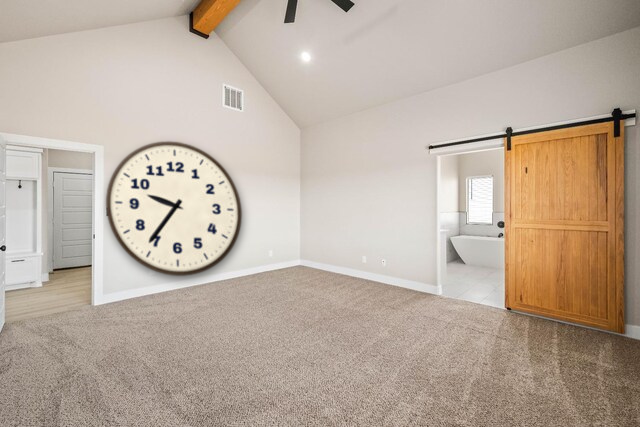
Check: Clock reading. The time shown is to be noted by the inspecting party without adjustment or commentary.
9:36
